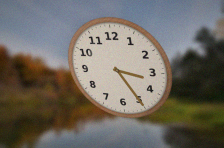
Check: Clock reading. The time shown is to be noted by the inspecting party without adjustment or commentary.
3:25
